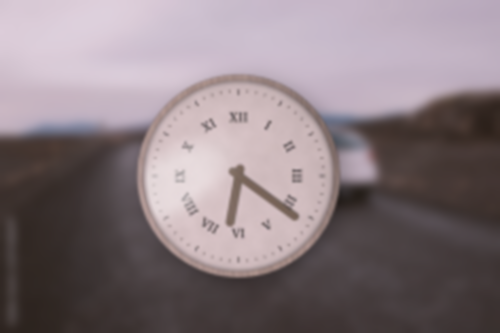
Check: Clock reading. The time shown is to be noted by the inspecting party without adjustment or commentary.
6:21
